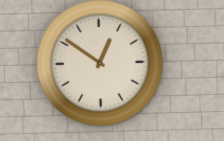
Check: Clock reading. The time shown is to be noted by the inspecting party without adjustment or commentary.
12:51
